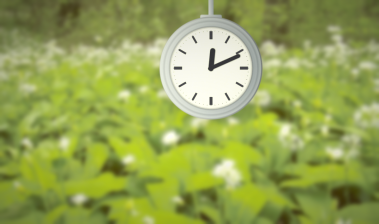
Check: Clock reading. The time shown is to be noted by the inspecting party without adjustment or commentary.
12:11
